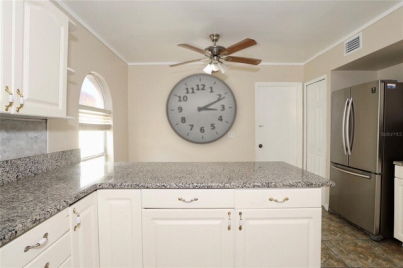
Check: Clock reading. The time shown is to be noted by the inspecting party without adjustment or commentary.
3:11
